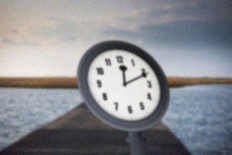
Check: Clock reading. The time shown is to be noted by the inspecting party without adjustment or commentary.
12:11
